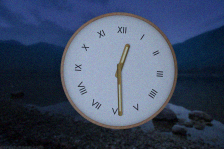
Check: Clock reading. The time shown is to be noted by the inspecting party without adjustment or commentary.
12:29
